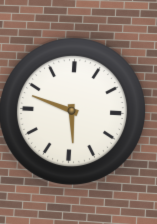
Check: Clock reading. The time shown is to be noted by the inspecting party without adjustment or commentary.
5:48
